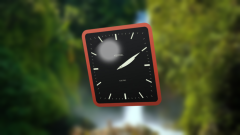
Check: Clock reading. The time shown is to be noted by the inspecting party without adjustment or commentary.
2:10
